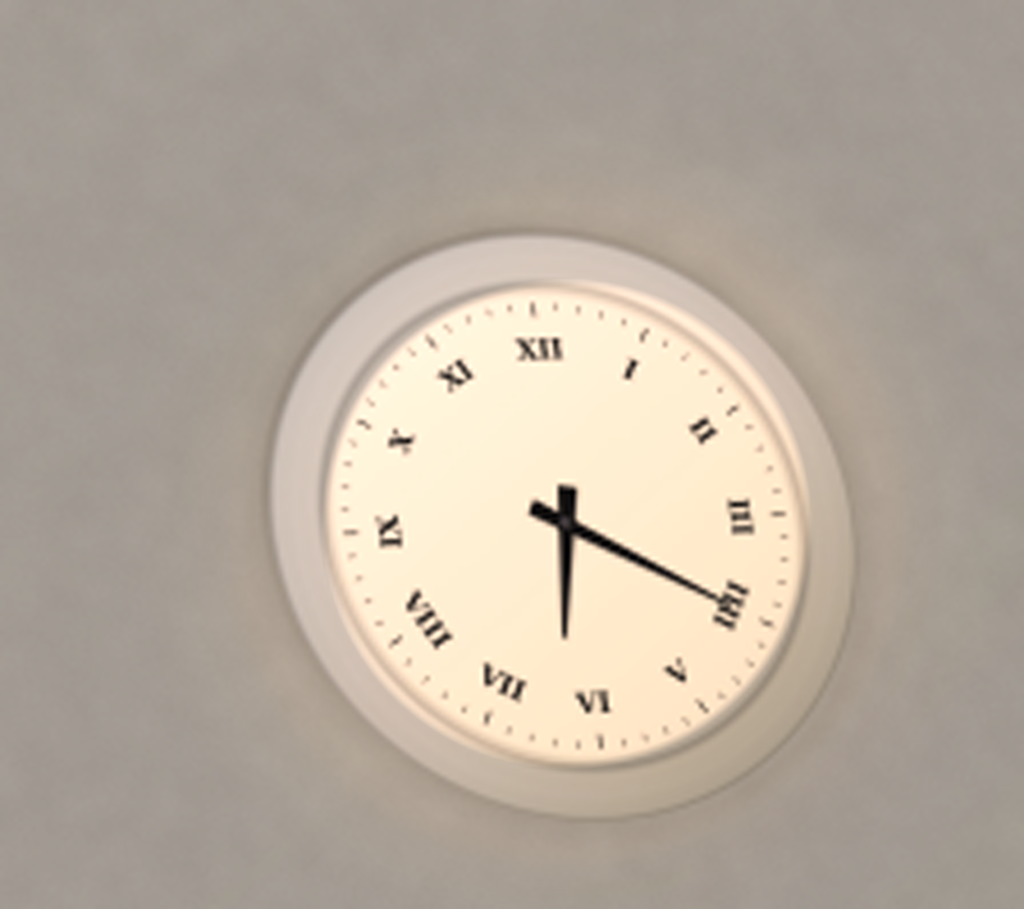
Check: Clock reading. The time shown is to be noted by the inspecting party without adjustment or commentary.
6:20
